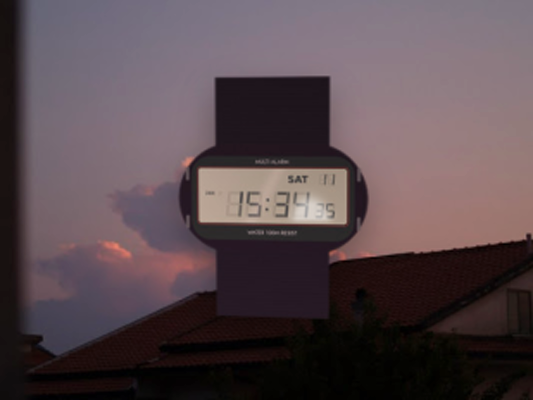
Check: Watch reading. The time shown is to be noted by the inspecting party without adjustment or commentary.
15:34:35
